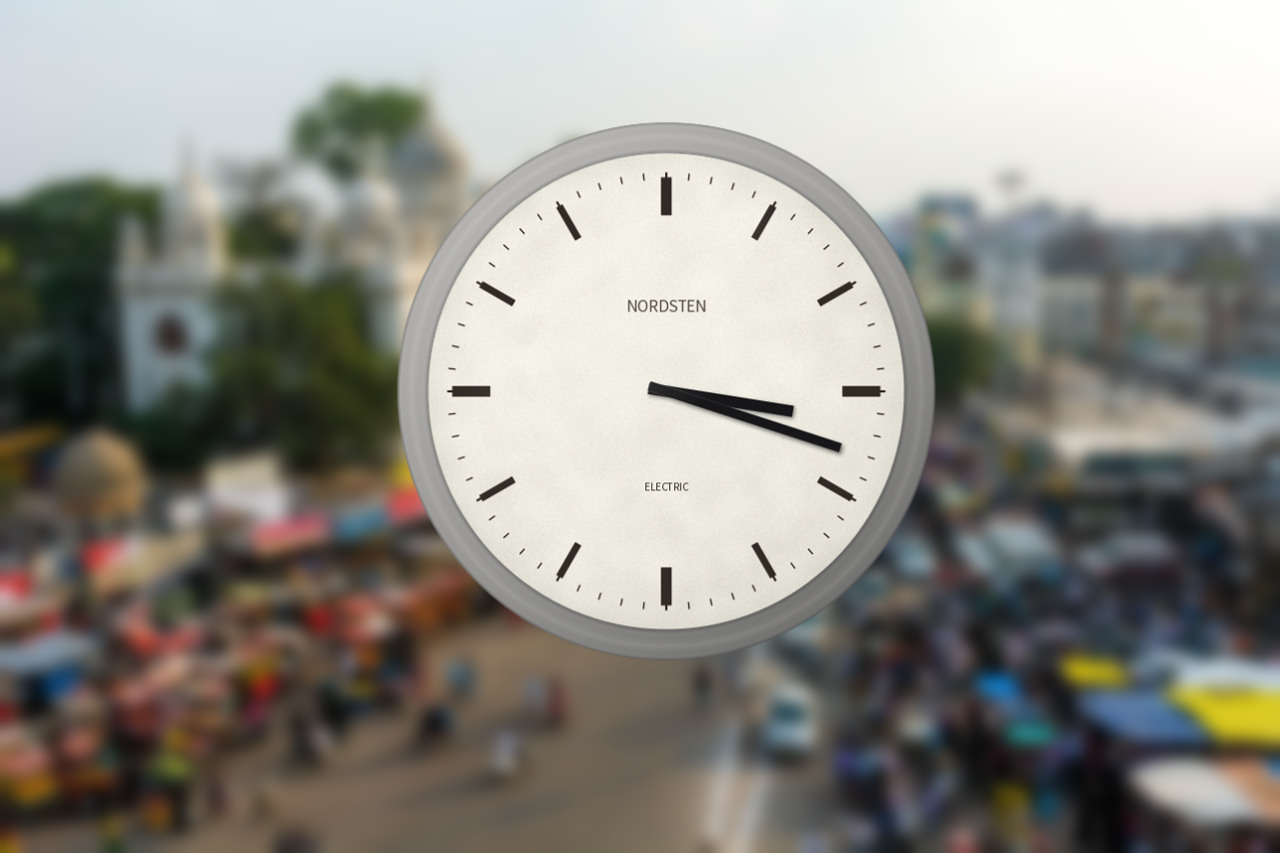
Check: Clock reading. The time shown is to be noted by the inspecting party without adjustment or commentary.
3:18
